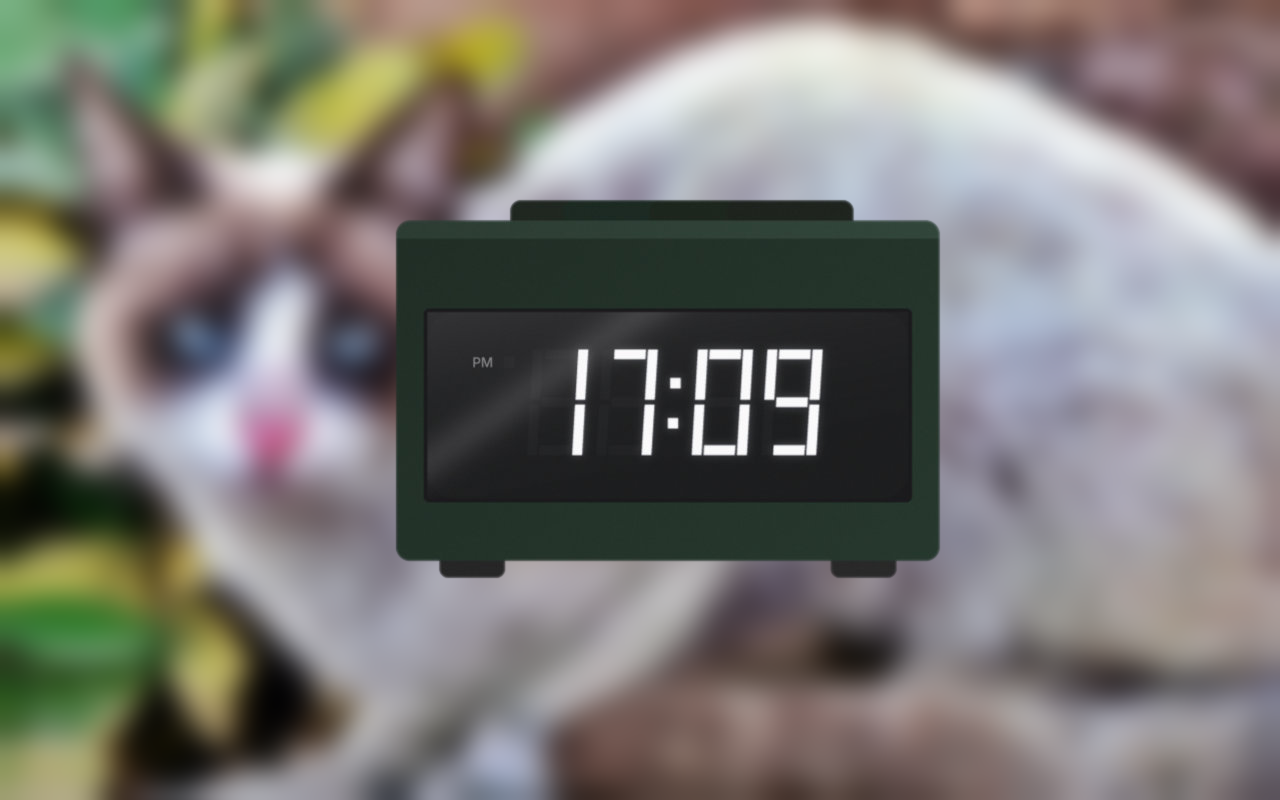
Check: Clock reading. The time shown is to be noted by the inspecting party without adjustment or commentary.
17:09
